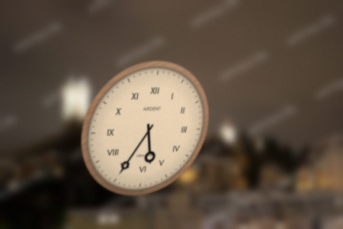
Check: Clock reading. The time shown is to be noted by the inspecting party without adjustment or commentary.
5:35
